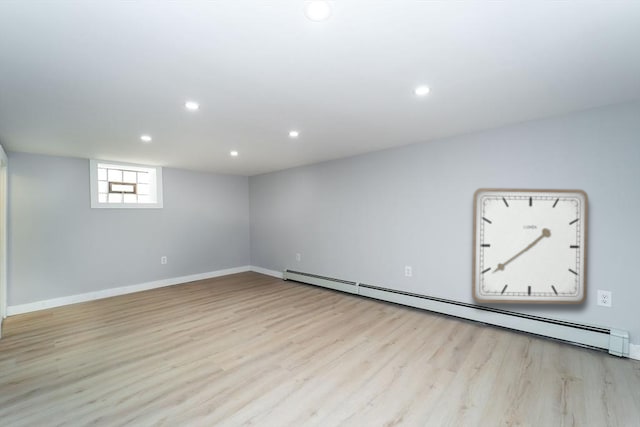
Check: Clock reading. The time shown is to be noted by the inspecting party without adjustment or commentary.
1:39
